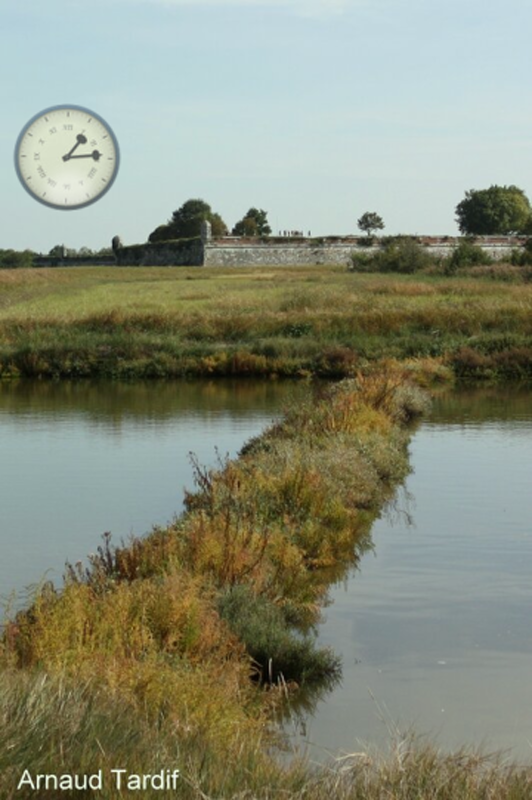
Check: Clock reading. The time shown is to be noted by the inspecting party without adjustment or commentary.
1:14
